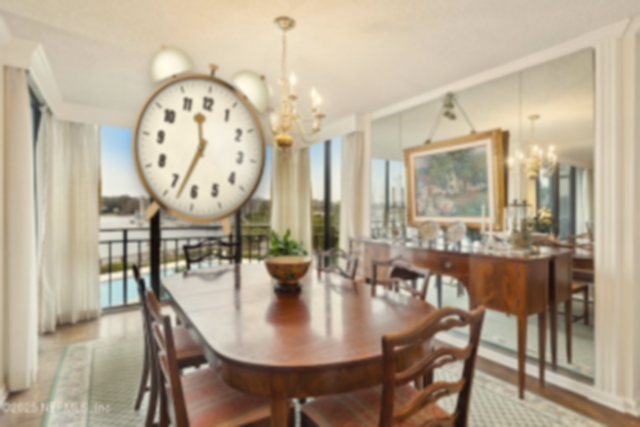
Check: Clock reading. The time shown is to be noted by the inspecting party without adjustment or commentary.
11:33
